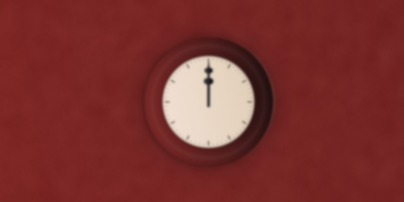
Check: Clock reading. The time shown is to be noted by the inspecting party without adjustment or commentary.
12:00
